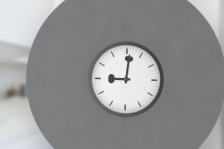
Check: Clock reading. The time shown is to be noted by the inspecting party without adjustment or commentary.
9:01
